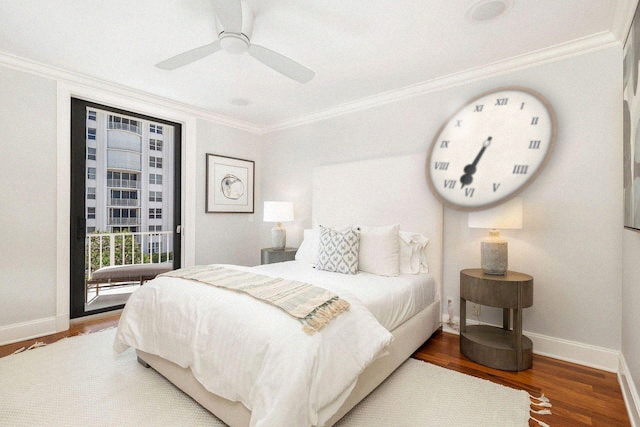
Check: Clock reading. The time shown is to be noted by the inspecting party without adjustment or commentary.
6:32
